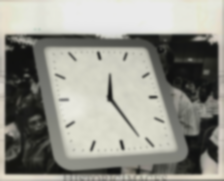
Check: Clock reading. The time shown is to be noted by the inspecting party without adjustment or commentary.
12:26
